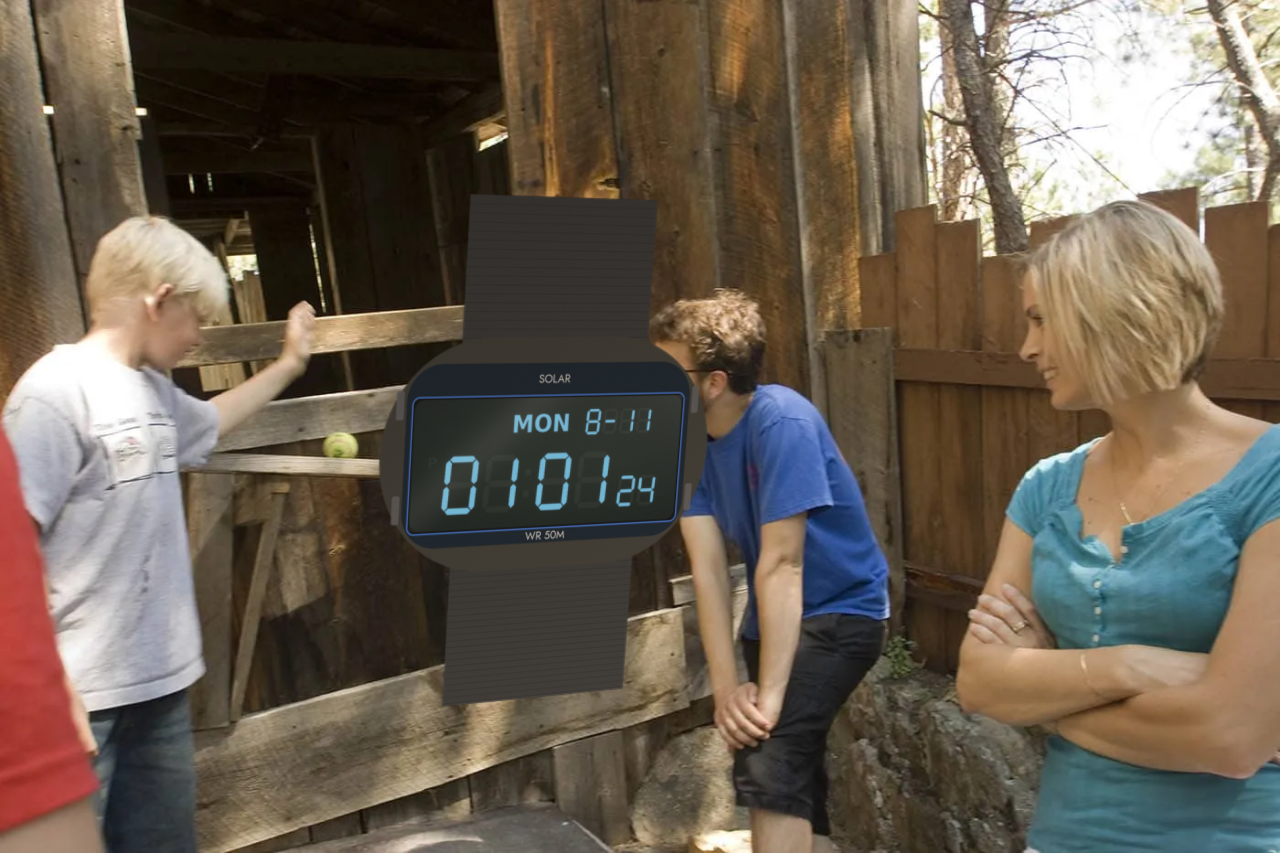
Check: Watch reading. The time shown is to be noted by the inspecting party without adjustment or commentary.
1:01:24
